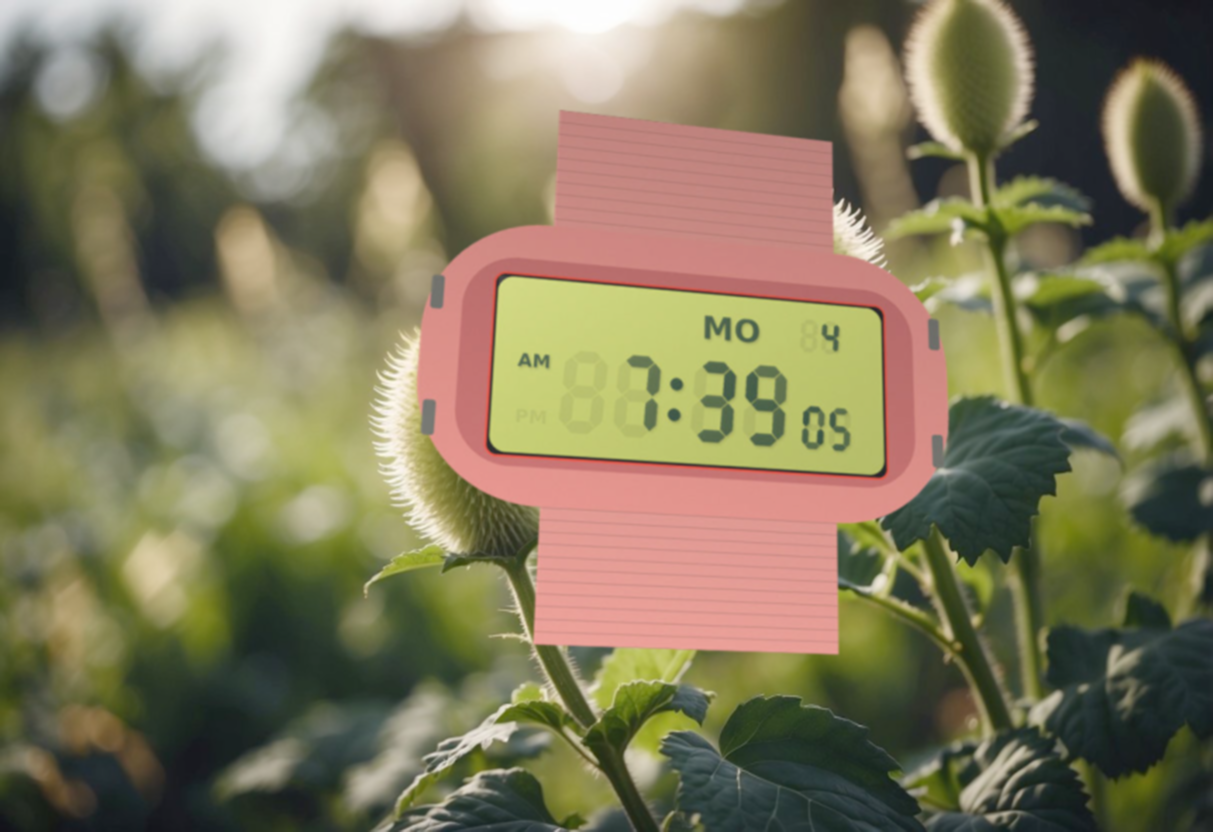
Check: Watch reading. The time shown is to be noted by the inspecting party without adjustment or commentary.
7:39:05
